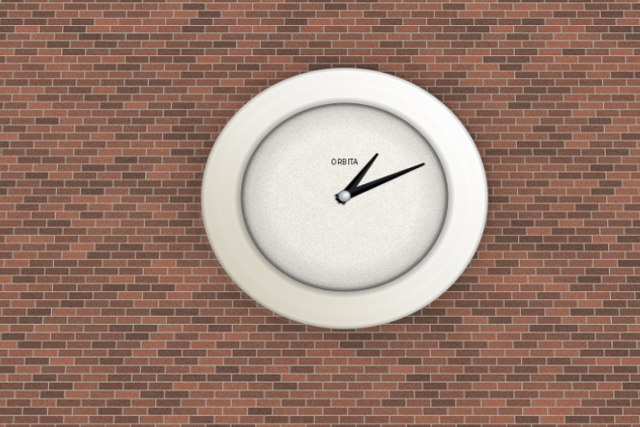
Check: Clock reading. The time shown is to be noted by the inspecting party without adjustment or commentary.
1:11
